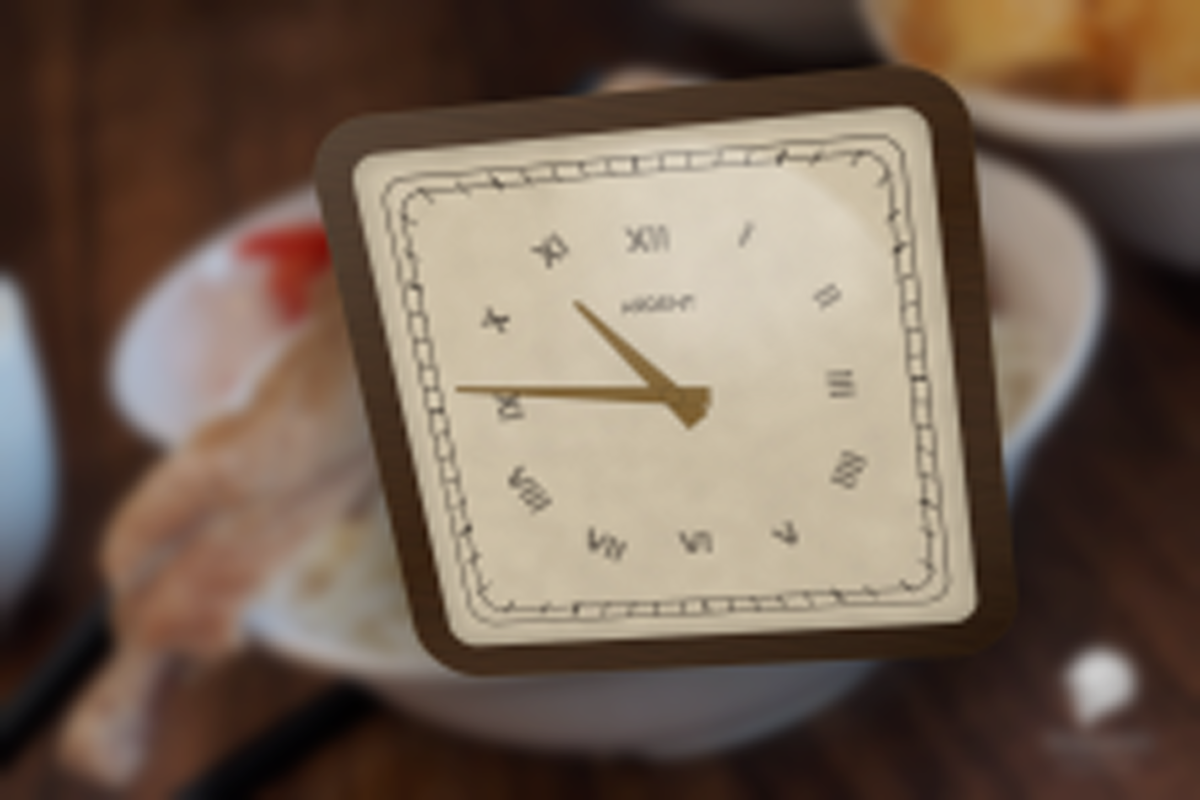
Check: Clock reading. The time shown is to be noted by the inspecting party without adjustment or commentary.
10:46
